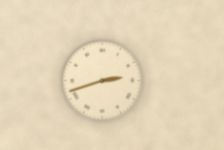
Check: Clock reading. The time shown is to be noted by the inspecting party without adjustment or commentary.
2:42
